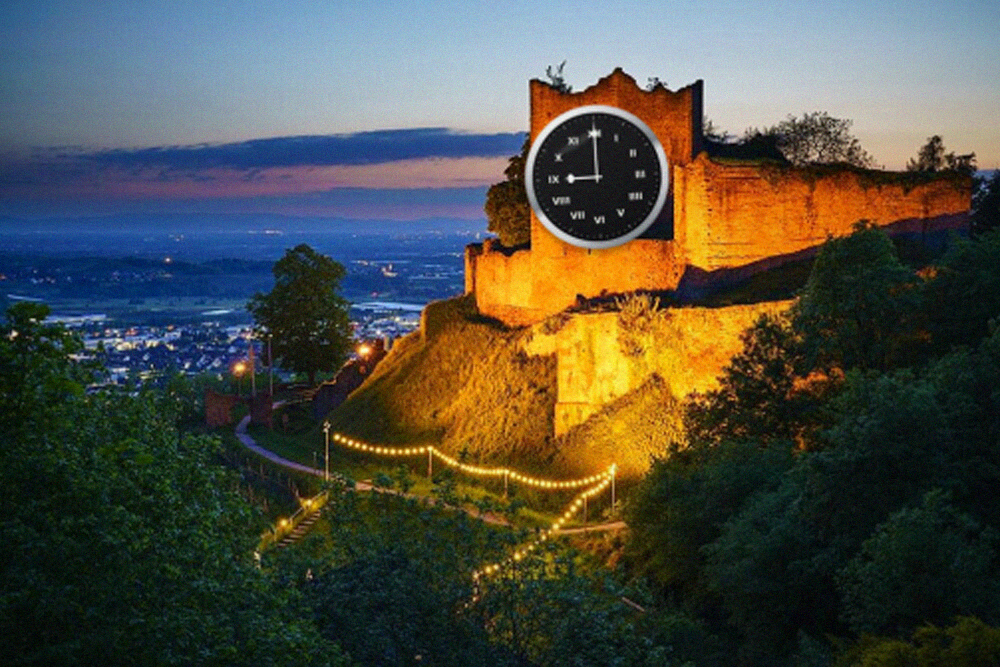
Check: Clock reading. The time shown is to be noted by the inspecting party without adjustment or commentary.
9:00
